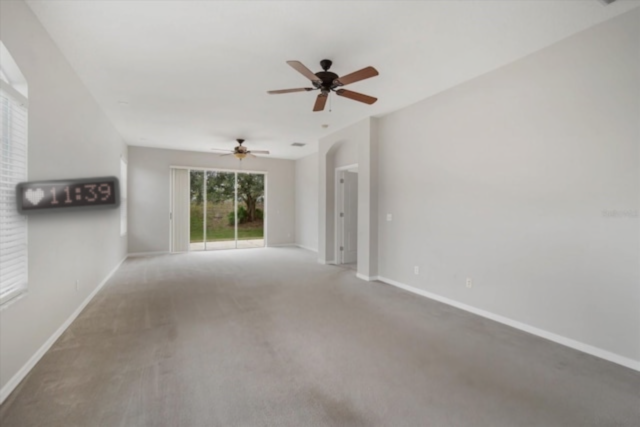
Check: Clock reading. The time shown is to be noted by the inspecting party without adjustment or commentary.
11:39
